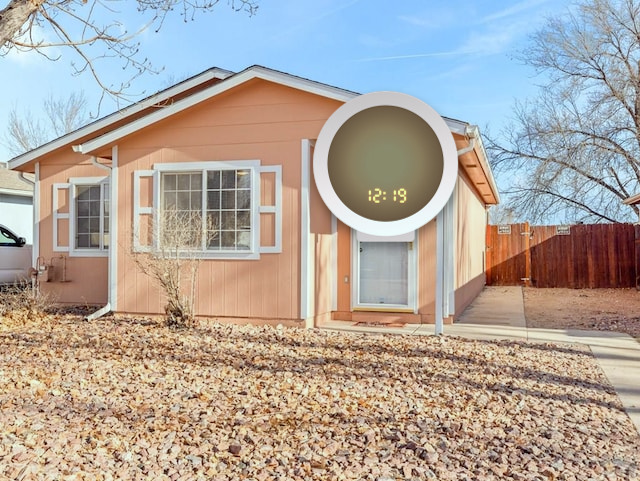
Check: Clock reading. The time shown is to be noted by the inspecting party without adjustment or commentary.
12:19
